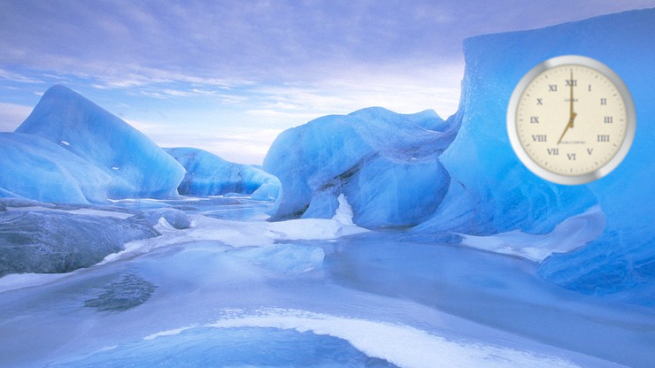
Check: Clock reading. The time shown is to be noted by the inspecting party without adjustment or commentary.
7:00
